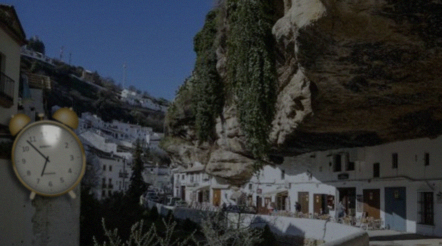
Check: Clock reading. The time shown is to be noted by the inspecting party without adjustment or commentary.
6:53
